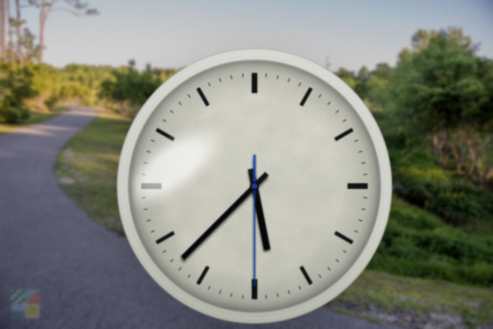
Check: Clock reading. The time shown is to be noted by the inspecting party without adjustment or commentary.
5:37:30
